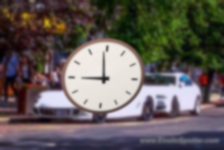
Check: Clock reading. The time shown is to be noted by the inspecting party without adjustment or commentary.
8:59
